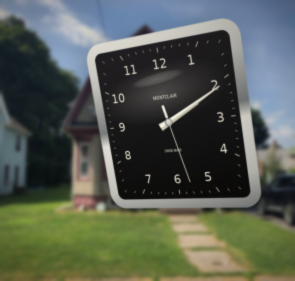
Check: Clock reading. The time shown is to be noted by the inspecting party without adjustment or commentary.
2:10:28
